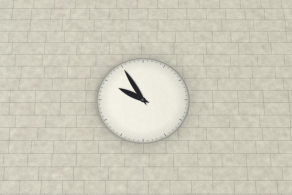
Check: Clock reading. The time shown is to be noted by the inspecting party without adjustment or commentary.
9:55
